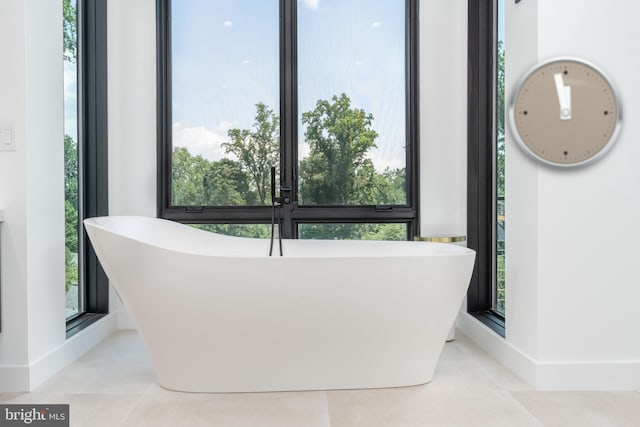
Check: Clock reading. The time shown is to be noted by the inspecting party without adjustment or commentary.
11:58
